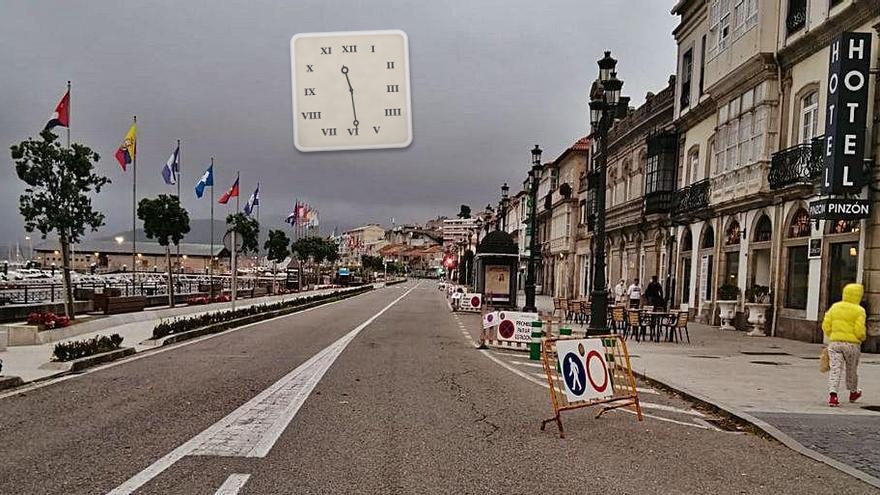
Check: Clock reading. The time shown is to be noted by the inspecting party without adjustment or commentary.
11:29
